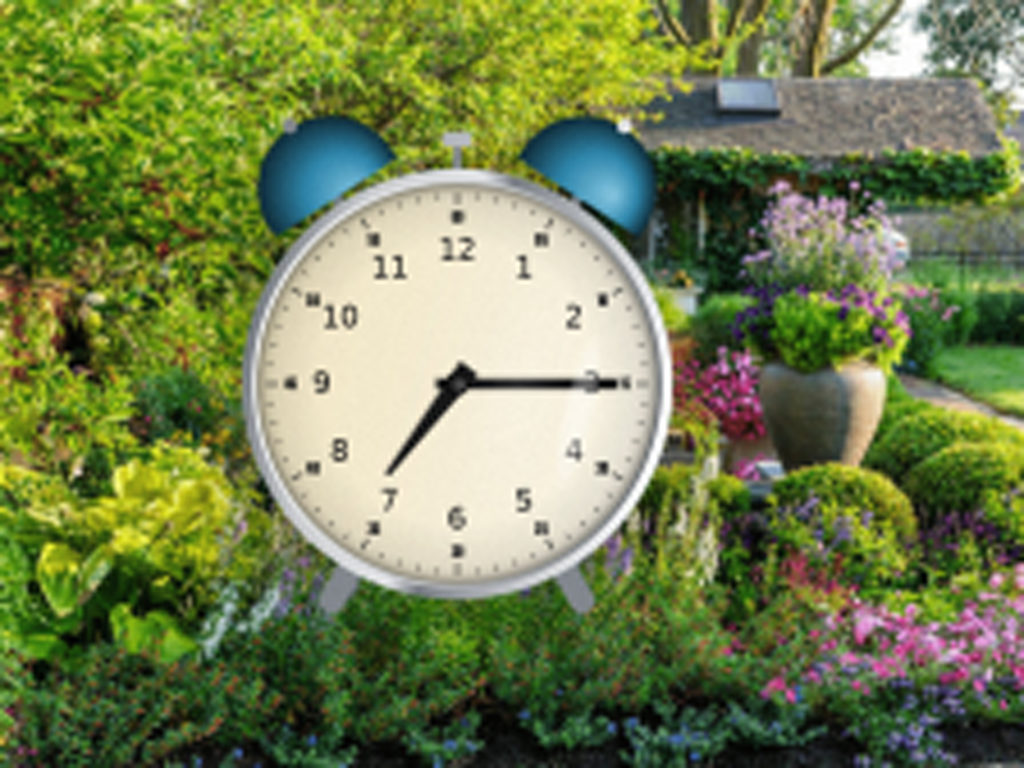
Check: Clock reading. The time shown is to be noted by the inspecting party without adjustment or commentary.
7:15
